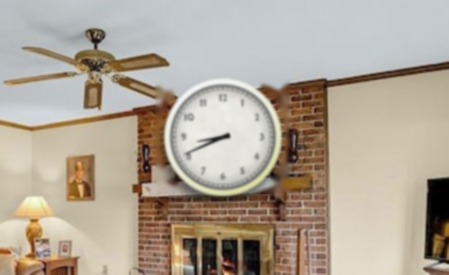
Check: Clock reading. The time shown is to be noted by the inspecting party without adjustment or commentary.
8:41
